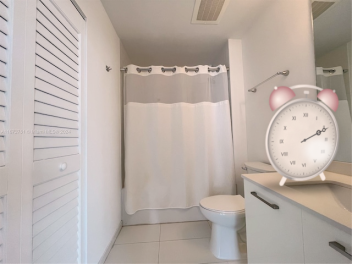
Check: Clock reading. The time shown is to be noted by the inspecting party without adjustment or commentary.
2:11
